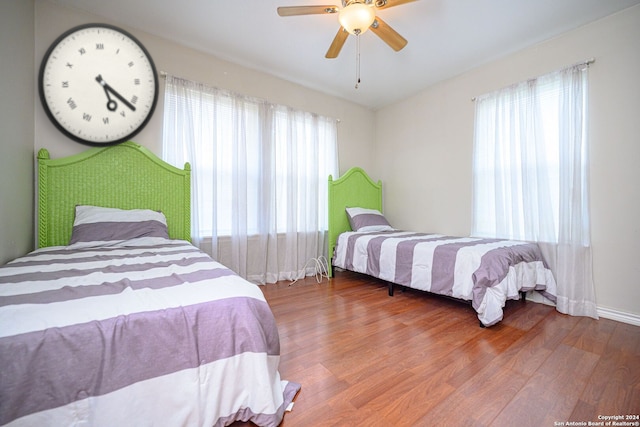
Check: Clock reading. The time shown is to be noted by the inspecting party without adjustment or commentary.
5:22
